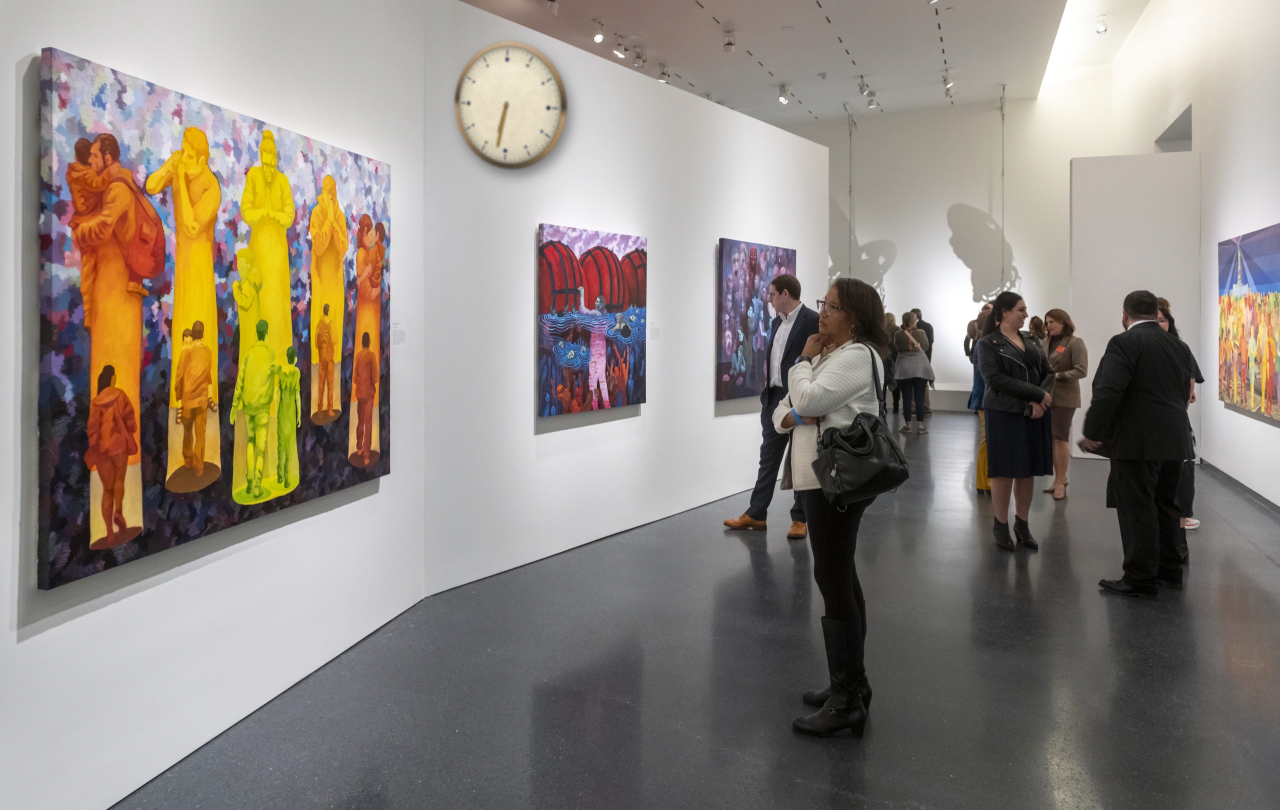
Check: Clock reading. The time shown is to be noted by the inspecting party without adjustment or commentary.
6:32
